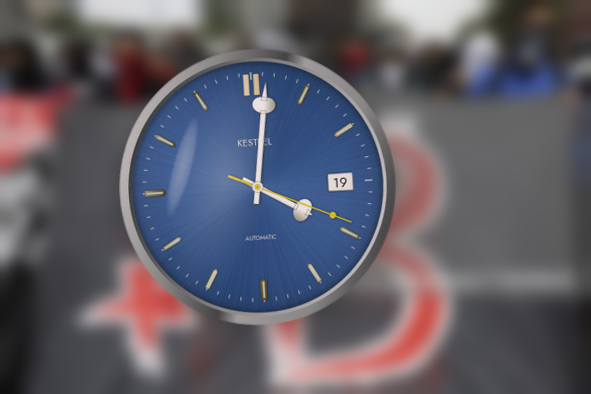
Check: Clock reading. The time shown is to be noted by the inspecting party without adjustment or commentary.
4:01:19
